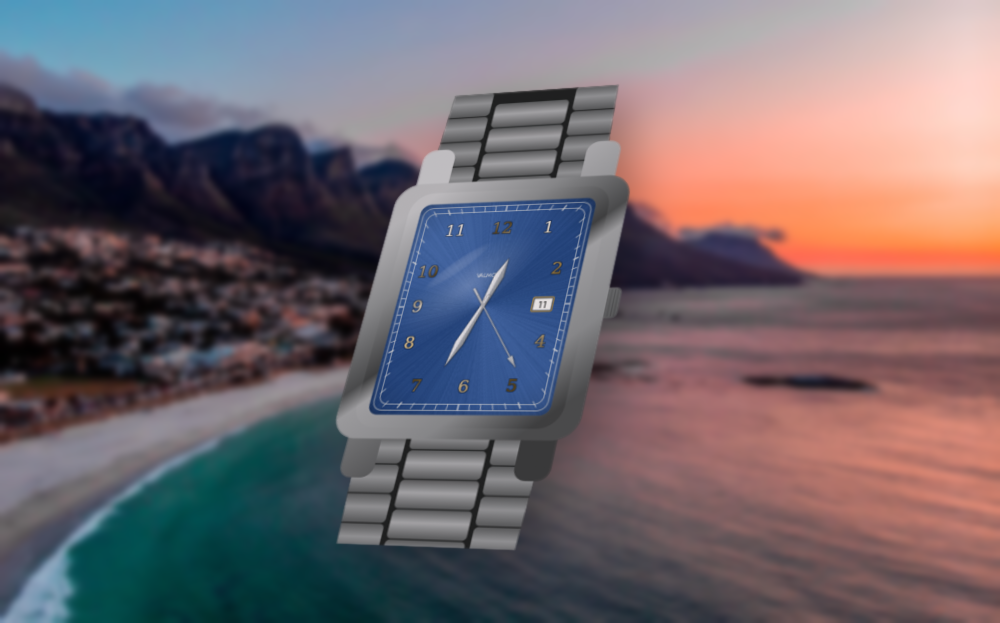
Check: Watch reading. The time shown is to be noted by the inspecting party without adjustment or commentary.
12:33:24
